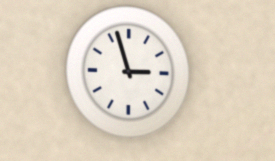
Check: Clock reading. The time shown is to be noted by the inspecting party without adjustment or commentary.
2:57
